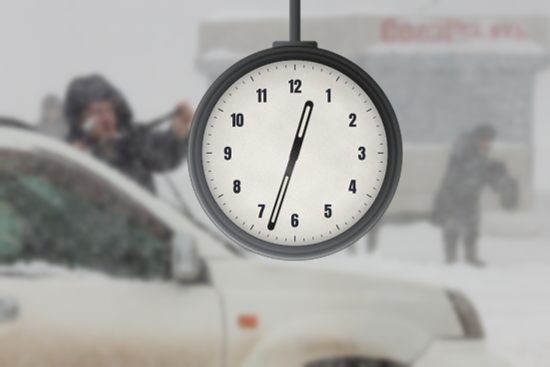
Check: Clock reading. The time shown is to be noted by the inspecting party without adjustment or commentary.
12:33
